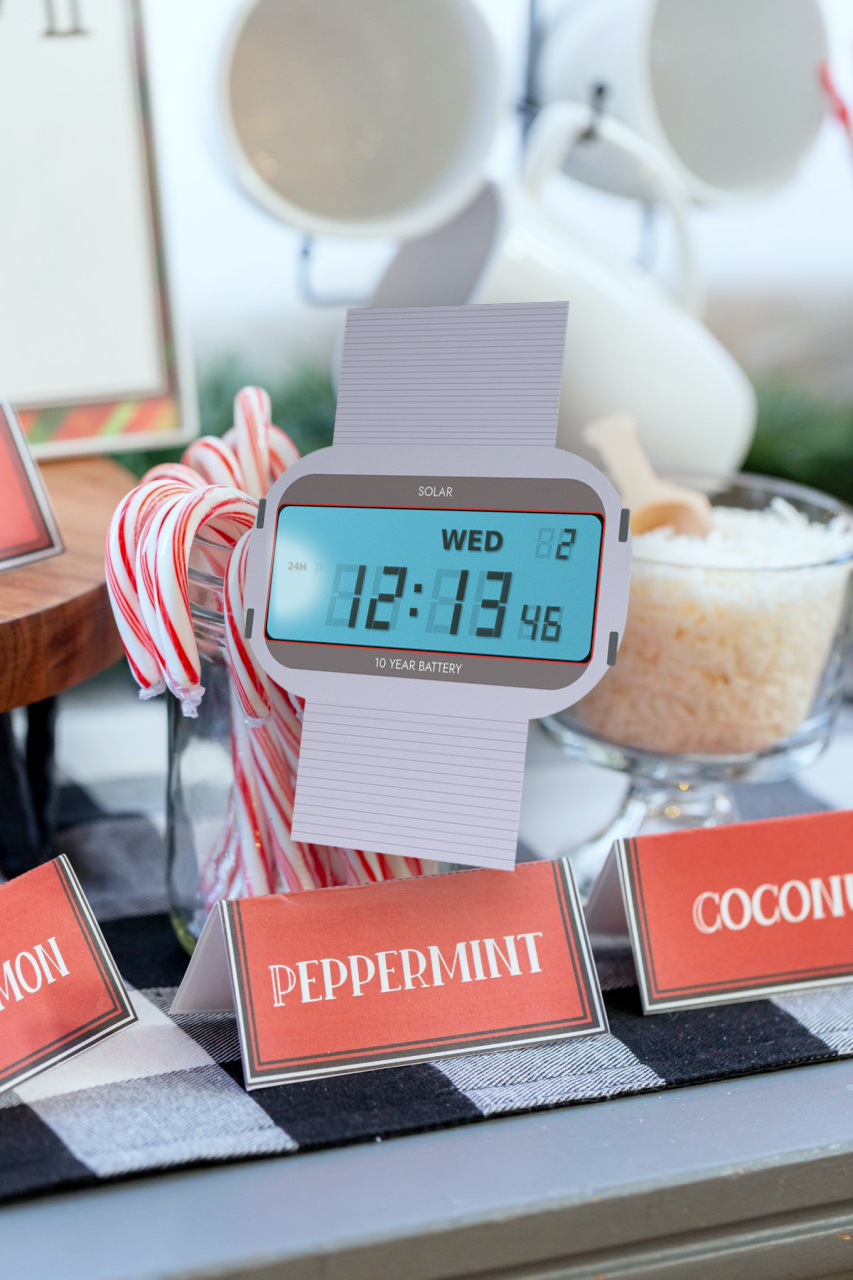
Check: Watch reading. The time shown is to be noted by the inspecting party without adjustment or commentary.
12:13:46
